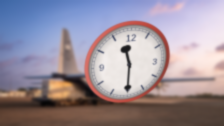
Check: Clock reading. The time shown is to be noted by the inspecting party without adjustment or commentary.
11:30
